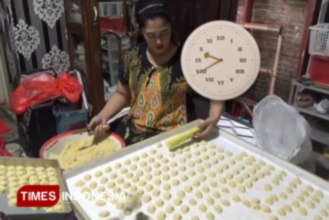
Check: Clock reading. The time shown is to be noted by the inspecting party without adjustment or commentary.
9:40
